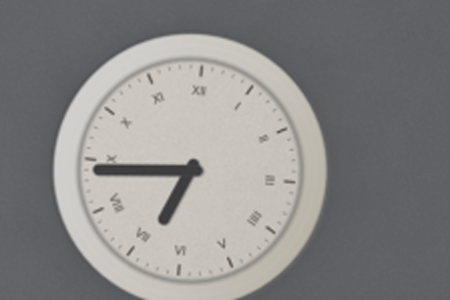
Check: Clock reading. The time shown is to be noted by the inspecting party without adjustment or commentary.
6:44
